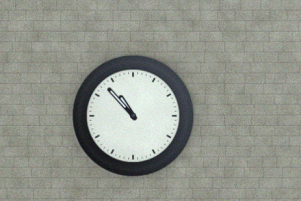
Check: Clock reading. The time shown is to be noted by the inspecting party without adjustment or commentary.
10:53
